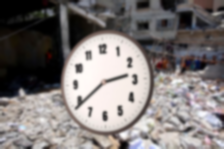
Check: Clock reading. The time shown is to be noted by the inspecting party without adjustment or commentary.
2:39
